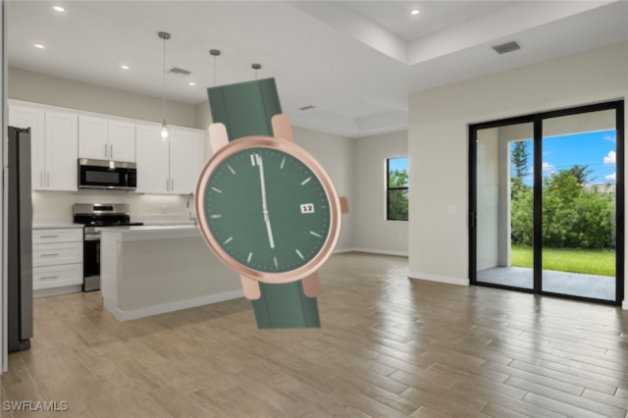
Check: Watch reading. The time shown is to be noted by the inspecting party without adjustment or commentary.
6:01
